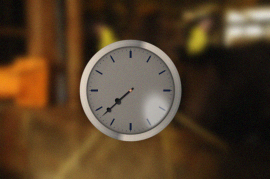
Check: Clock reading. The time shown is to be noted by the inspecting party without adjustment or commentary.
7:38
